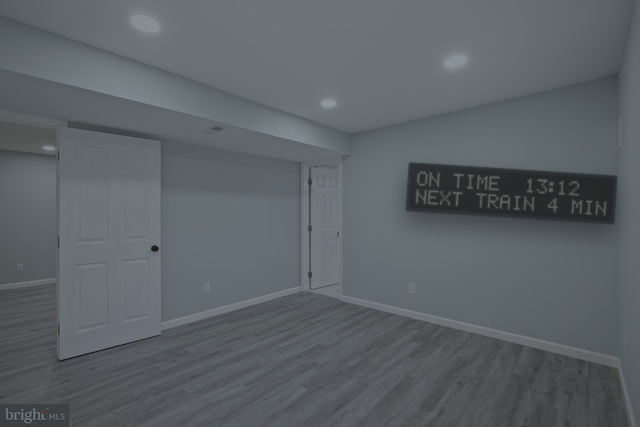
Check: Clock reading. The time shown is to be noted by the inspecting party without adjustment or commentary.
13:12
